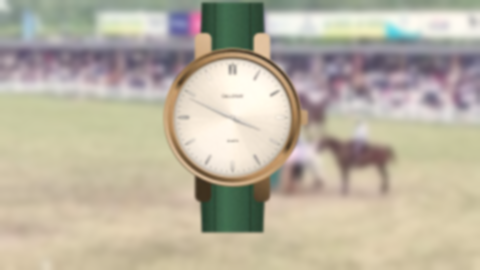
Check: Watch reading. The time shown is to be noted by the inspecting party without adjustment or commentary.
3:49
